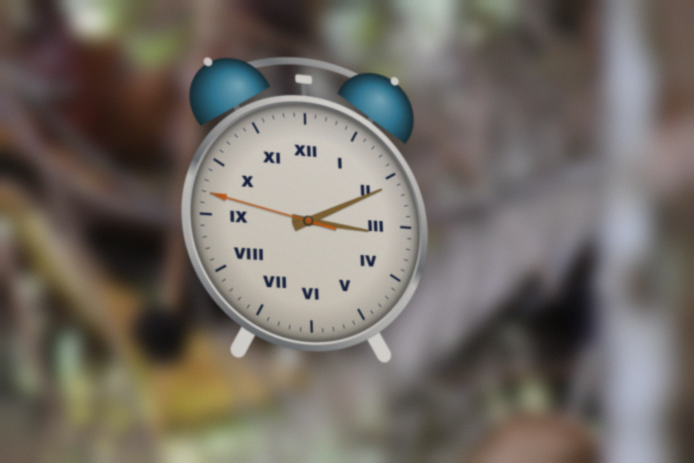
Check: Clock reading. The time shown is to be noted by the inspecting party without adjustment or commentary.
3:10:47
